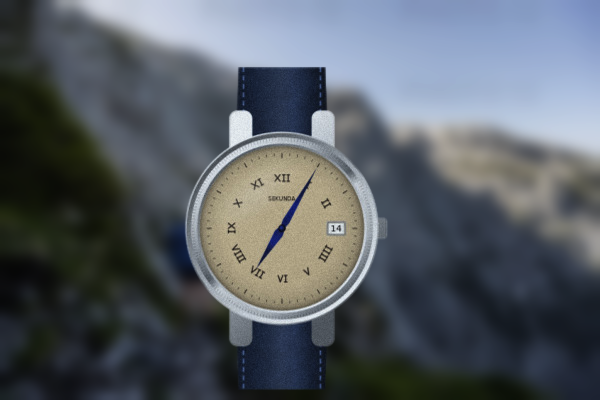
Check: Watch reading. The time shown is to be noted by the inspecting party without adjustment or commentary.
7:05
